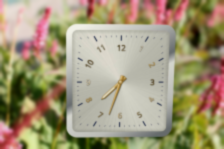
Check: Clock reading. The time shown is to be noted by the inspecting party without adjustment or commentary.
7:33
